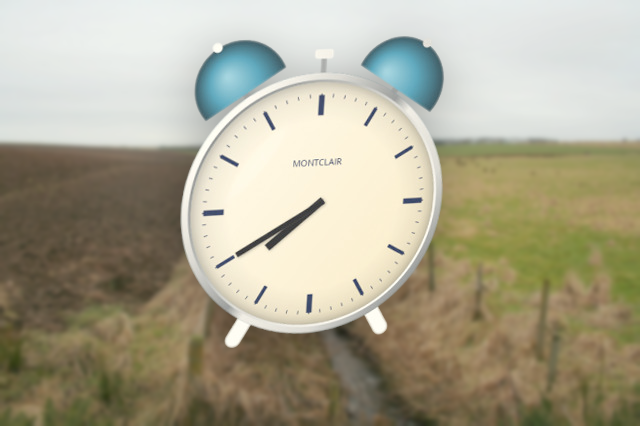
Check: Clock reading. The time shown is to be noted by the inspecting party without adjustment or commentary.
7:40
